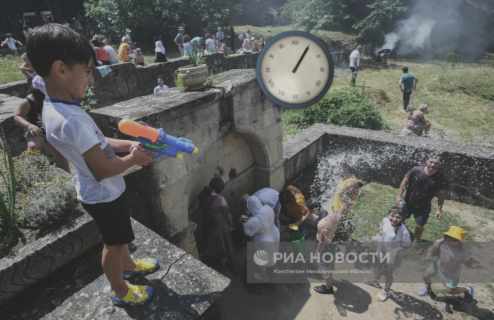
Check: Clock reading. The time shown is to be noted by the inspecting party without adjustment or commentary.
1:05
